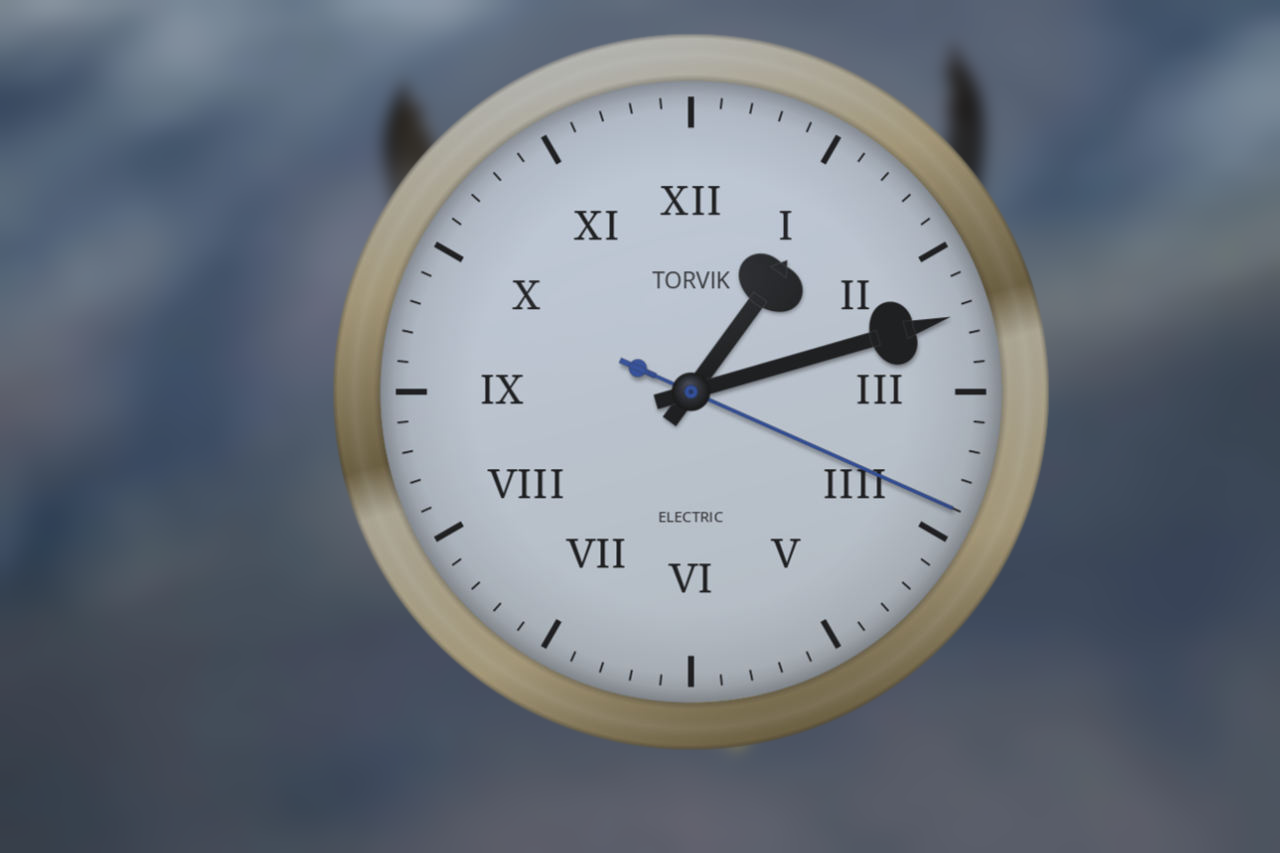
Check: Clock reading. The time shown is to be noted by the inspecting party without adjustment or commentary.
1:12:19
